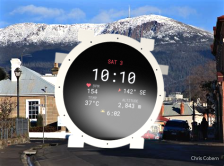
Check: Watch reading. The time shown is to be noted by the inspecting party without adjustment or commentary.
10:10
